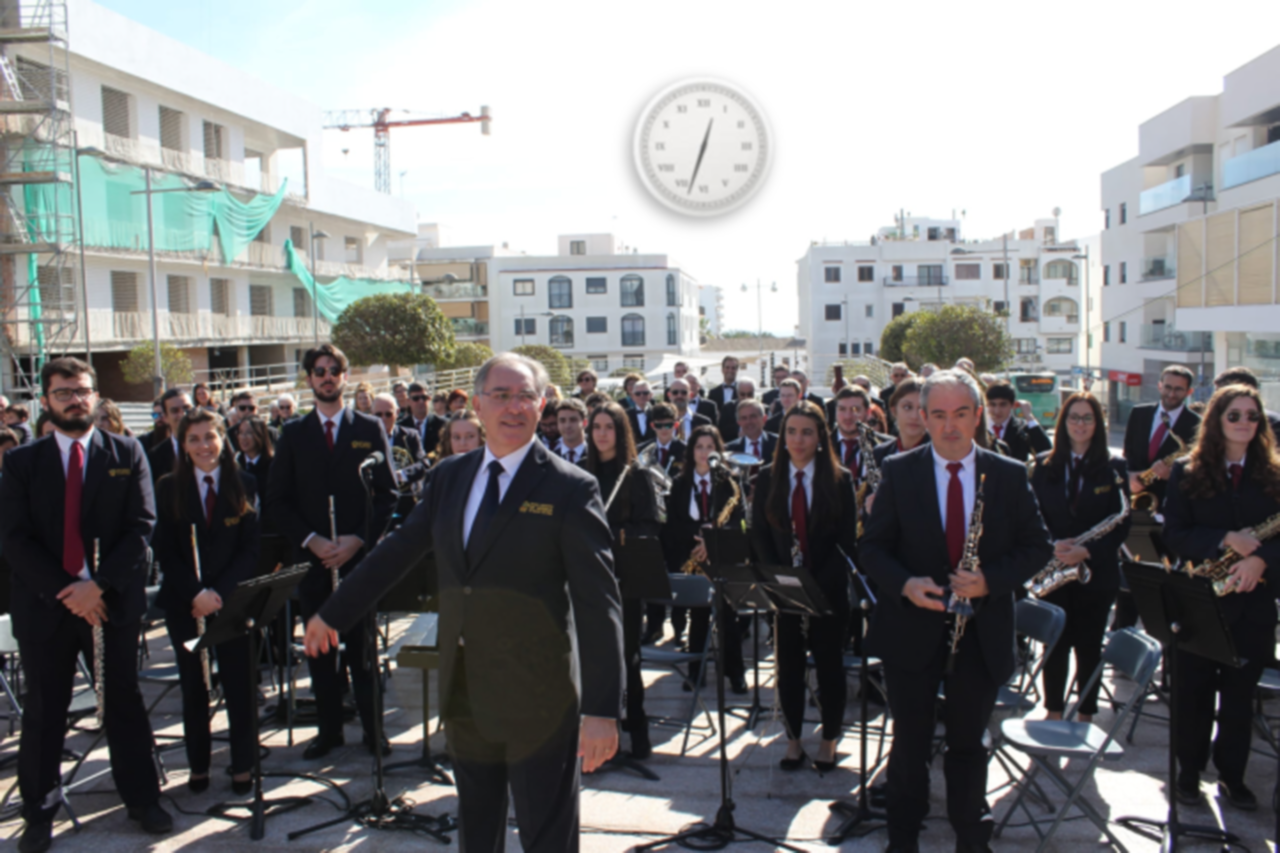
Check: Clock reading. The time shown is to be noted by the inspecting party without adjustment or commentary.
12:33
